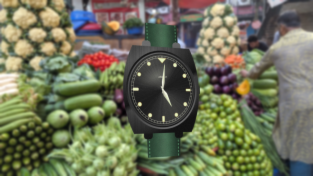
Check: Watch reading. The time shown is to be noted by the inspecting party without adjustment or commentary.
5:01
